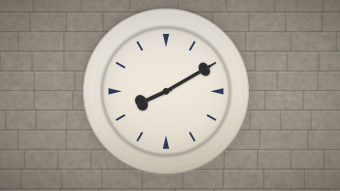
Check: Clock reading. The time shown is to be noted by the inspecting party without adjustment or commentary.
8:10
